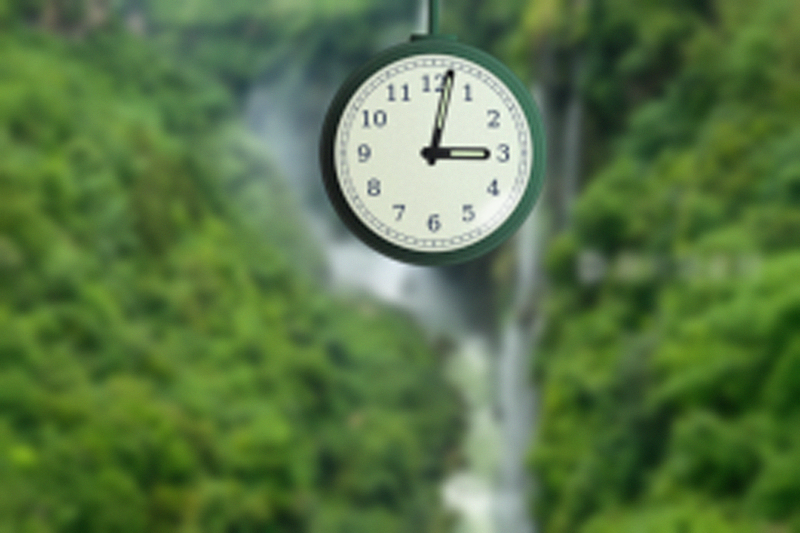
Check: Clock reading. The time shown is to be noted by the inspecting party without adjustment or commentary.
3:02
